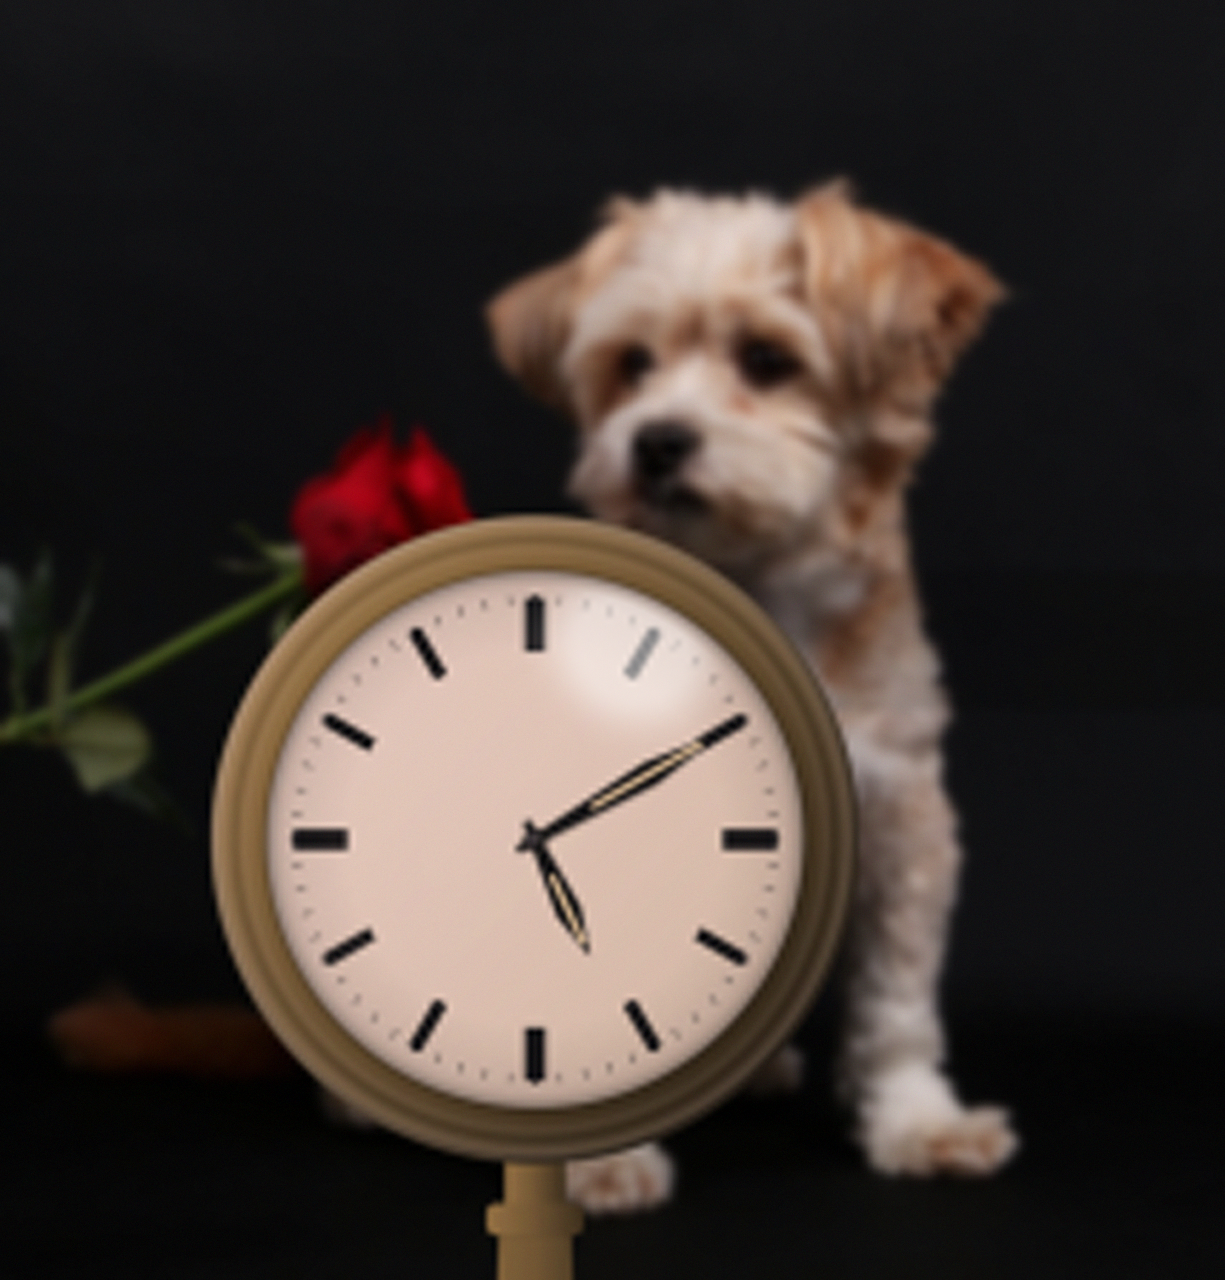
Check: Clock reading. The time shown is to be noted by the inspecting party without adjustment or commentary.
5:10
